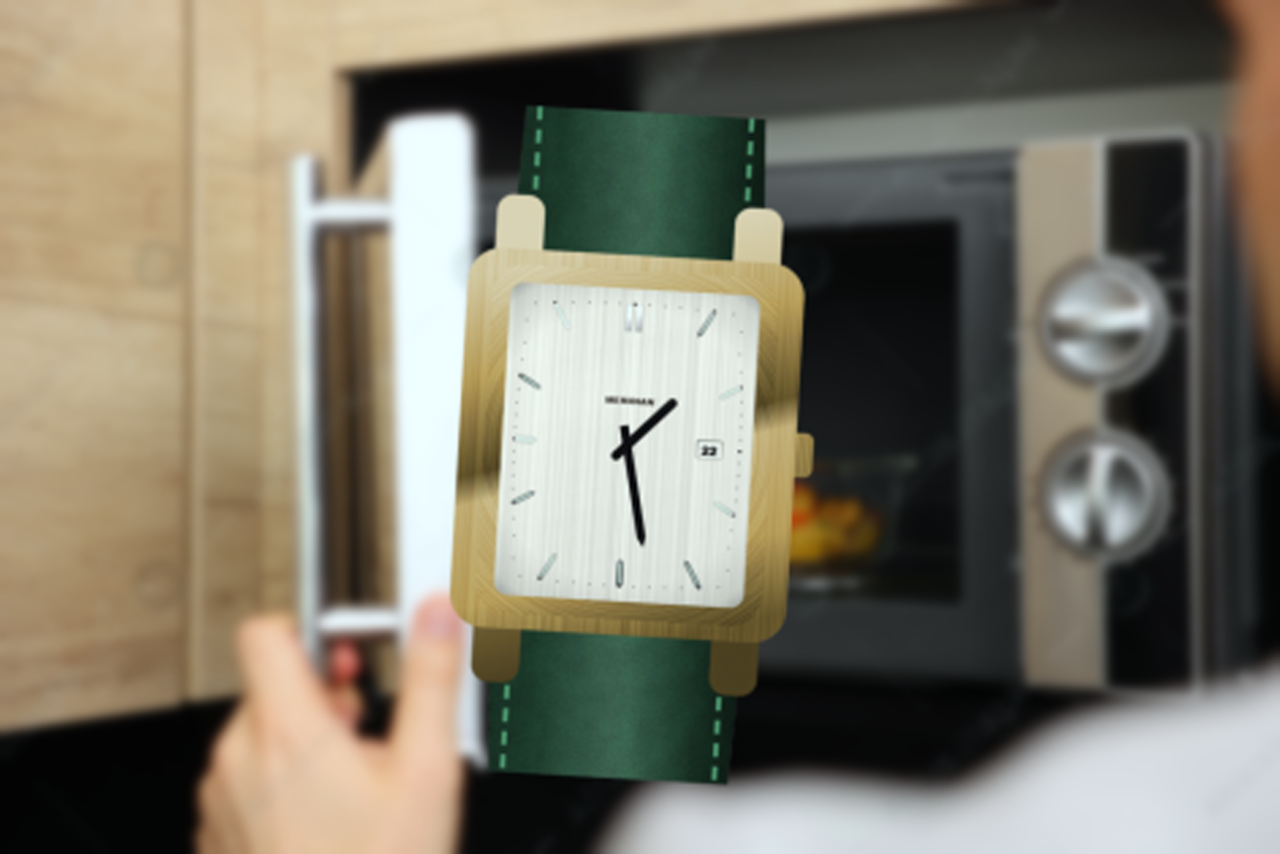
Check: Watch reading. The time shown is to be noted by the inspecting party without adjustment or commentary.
1:28
